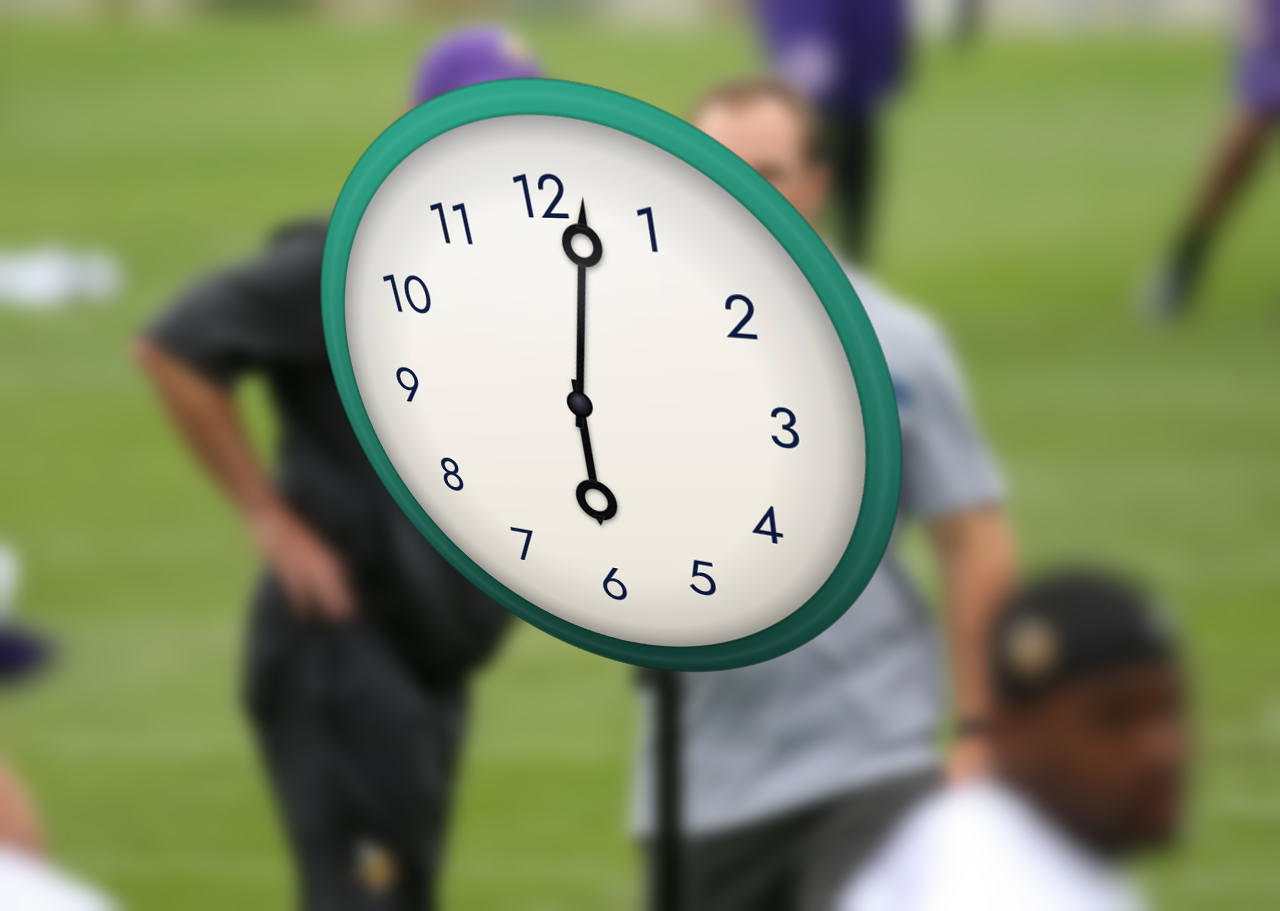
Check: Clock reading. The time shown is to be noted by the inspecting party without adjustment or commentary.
6:02
